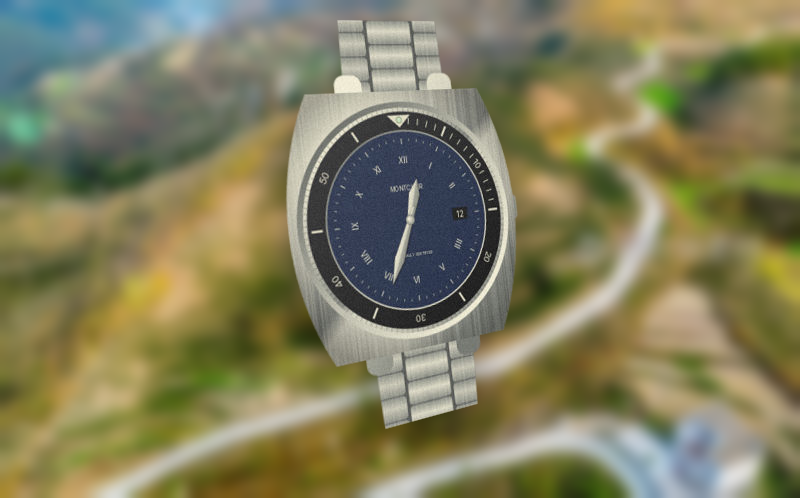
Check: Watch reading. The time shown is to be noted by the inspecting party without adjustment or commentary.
12:34
